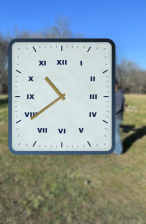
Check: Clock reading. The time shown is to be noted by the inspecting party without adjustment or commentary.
10:39
